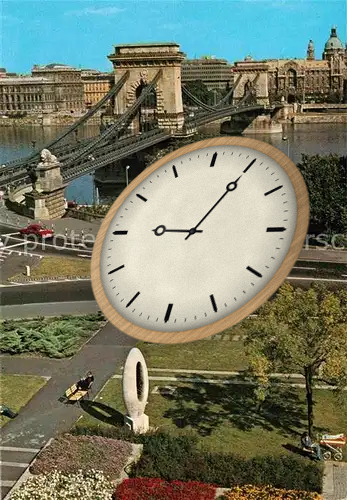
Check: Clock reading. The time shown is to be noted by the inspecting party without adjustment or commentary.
9:05
